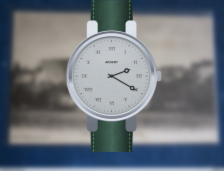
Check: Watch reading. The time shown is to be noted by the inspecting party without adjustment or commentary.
2:20
